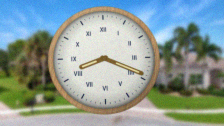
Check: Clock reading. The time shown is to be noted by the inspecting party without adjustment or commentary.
8:19
